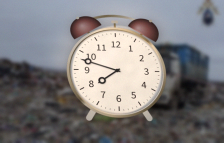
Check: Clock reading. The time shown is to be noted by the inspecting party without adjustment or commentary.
7:48
